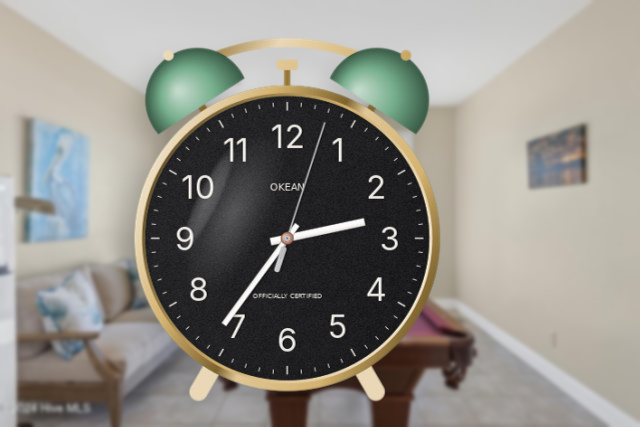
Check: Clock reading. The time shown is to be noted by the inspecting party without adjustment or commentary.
2:36:03
